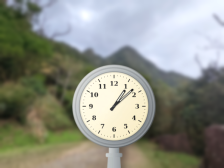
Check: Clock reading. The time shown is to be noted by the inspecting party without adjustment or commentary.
1:08
